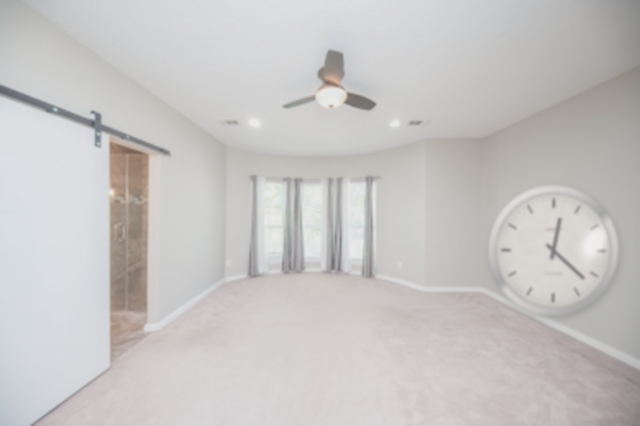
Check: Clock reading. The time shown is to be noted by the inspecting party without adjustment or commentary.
12:22
